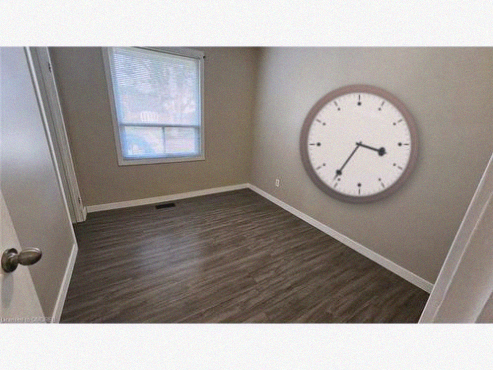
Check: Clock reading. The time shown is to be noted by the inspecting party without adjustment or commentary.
3:36
